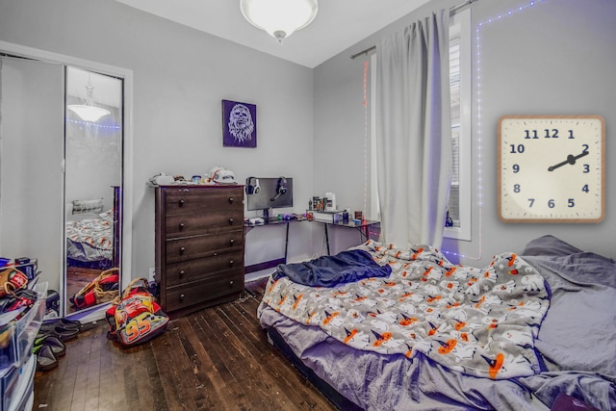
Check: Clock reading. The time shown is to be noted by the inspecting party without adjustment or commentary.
2:11
